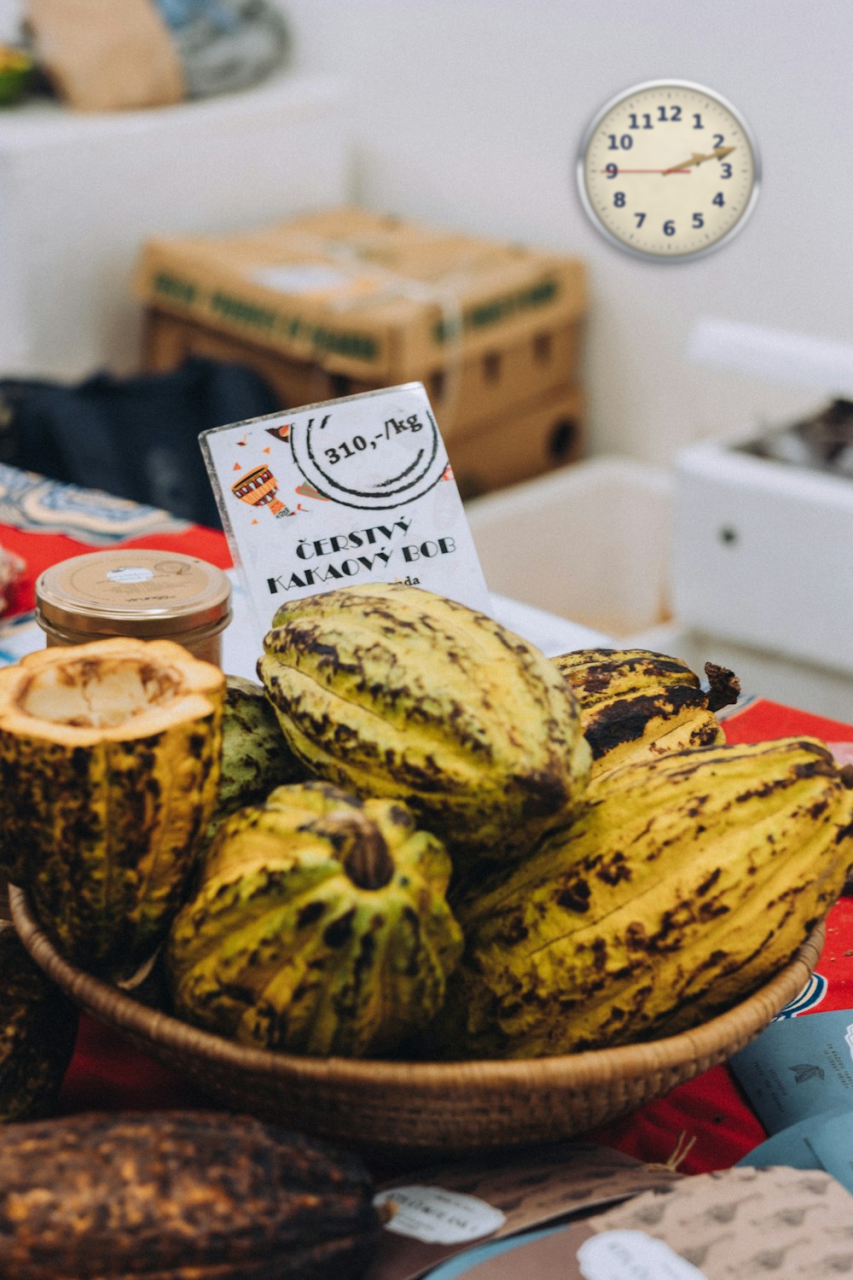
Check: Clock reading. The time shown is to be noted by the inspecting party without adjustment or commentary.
2:11:45
